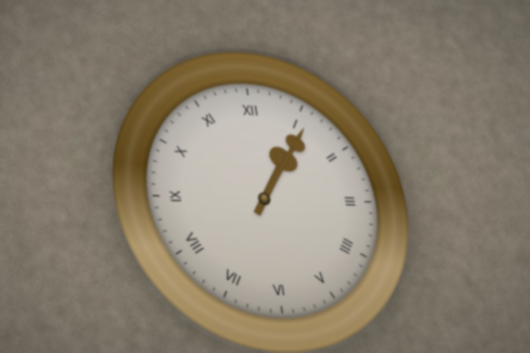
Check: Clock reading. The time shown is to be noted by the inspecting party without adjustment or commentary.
1:06
